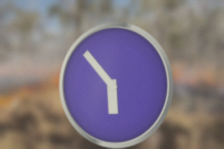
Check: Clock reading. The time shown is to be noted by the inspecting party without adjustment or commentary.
5:53
